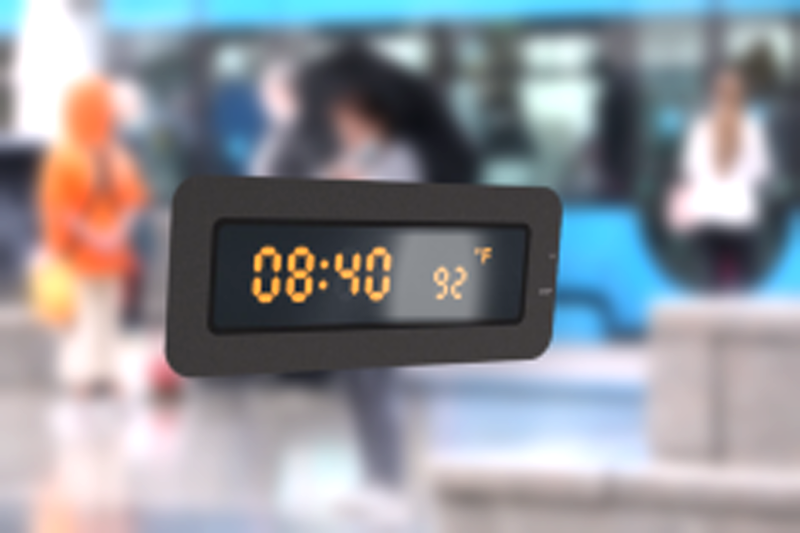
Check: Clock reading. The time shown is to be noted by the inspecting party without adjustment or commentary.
8:40
